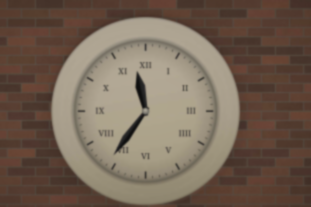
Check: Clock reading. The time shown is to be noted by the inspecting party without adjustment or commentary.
11:36
